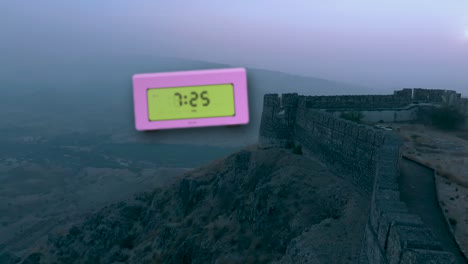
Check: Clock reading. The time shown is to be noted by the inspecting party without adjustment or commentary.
7:25
